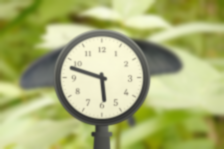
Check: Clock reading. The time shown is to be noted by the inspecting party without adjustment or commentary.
5:48
